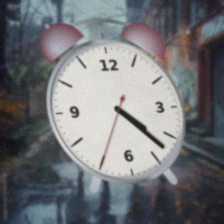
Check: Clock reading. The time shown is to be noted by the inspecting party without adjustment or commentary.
4:22:35
